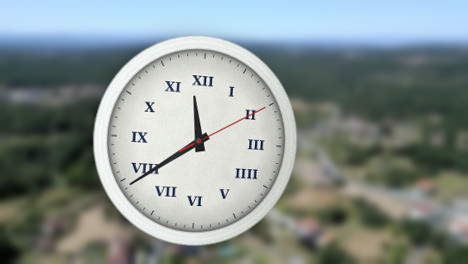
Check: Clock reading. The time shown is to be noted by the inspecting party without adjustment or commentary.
11:39:10
